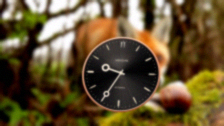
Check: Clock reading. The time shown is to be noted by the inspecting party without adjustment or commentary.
9:35
